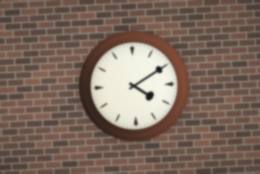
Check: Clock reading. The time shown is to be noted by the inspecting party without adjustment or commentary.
4:10
